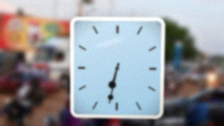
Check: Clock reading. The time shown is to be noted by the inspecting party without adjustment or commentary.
6:32
